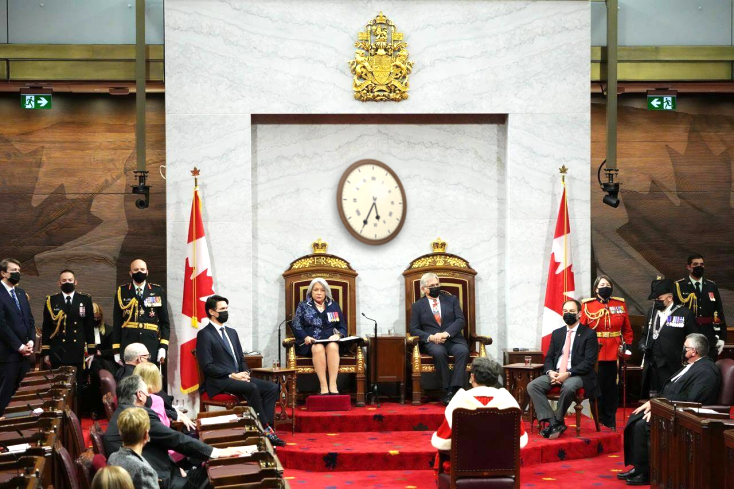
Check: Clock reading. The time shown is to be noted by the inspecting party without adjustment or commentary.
5:35
